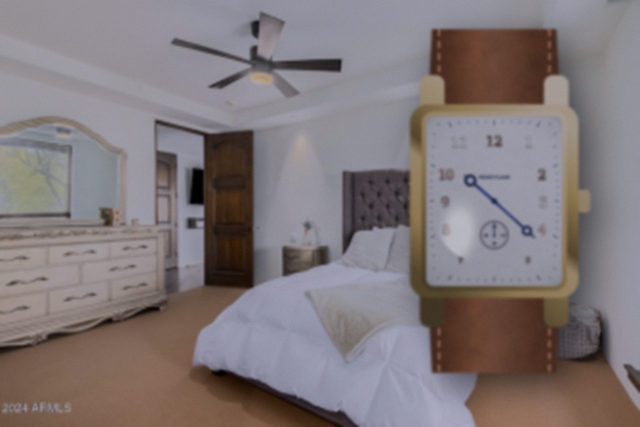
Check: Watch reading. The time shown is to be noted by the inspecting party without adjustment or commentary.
10:22
